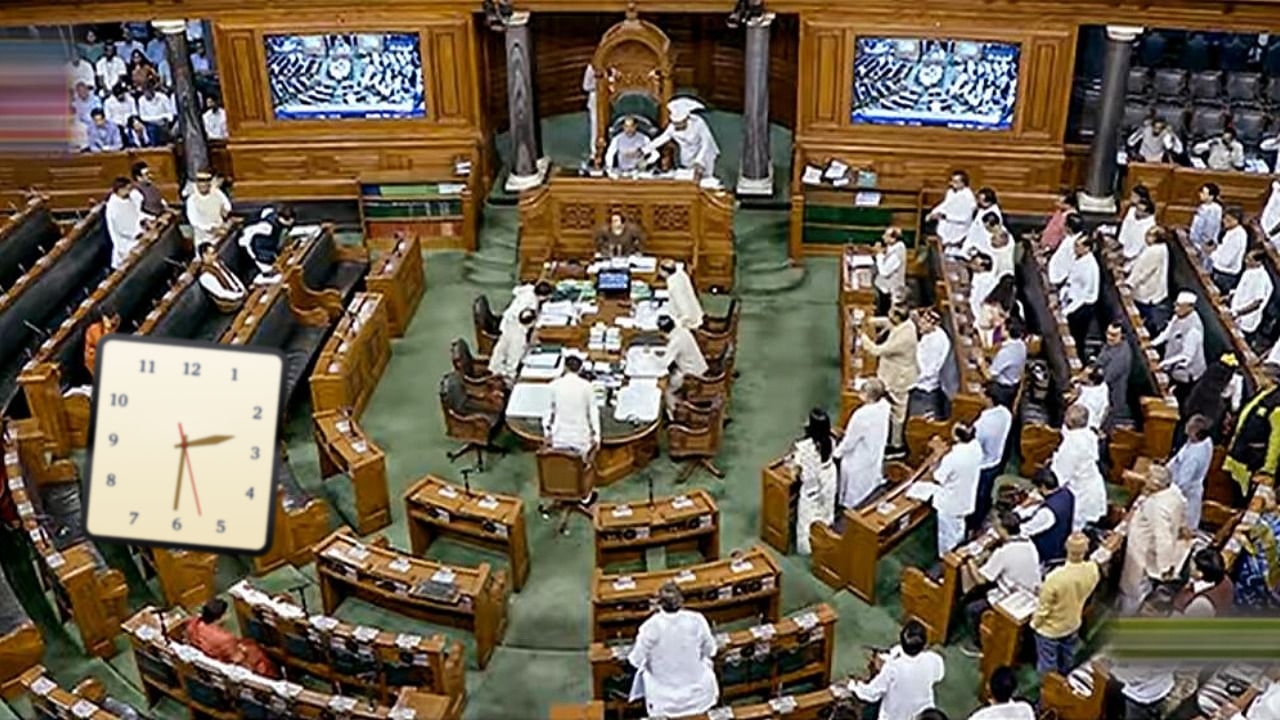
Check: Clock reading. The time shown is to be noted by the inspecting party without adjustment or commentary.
2:30:27
